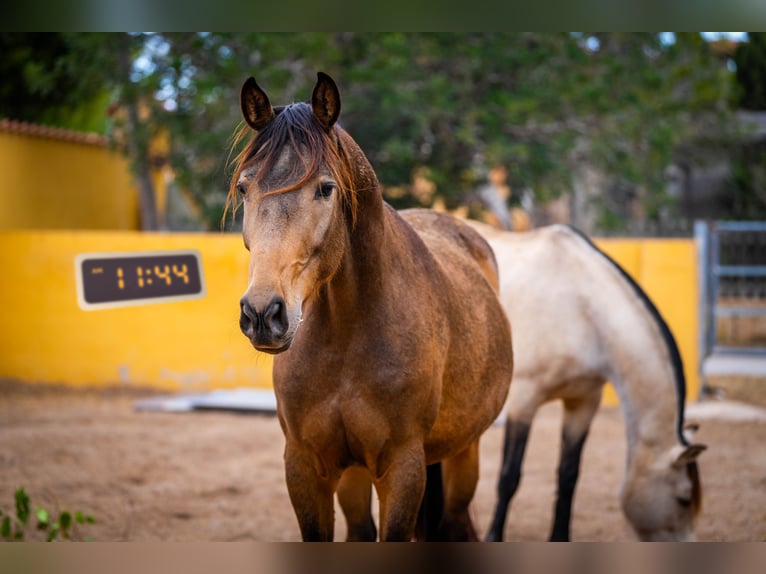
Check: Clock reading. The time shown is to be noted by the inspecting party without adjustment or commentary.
11:44
